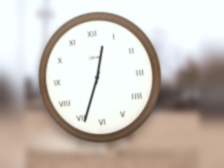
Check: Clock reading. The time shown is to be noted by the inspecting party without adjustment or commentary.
12:34
